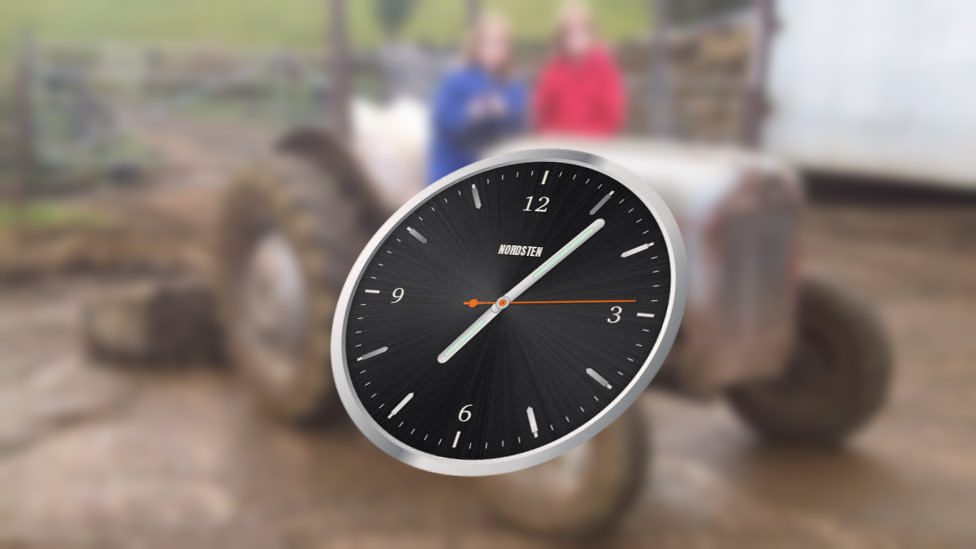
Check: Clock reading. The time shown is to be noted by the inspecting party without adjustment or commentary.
7:06:14
